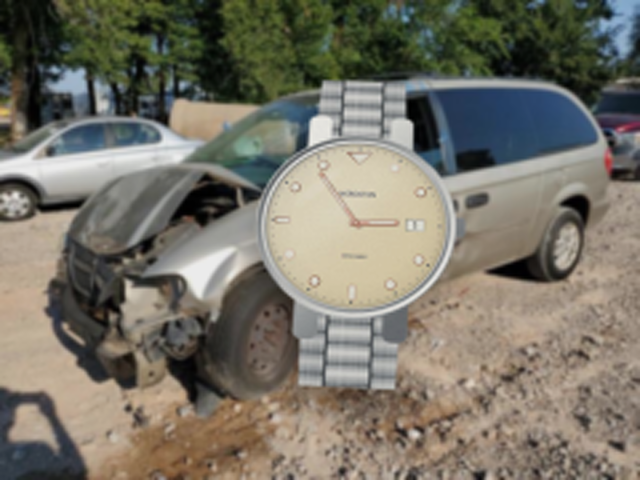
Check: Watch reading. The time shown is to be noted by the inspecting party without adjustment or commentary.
2:54
